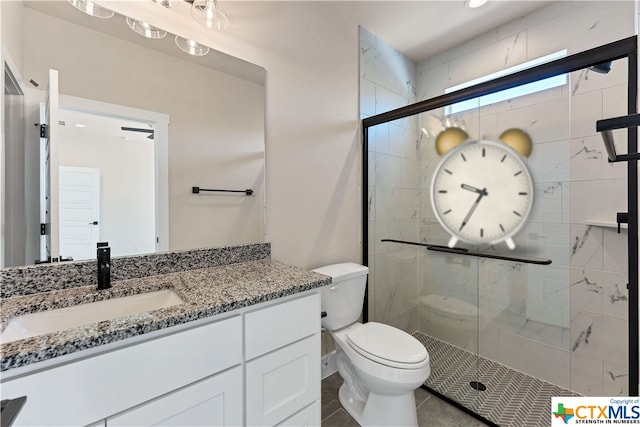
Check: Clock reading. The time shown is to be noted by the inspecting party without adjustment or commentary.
9:35
